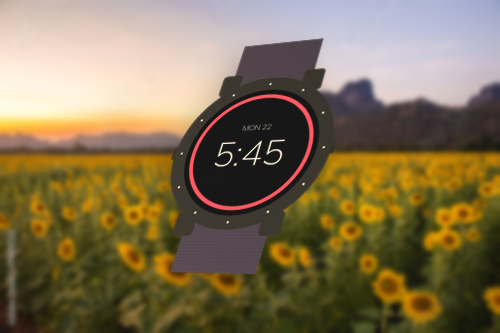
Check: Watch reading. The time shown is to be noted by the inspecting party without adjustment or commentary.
5:45
